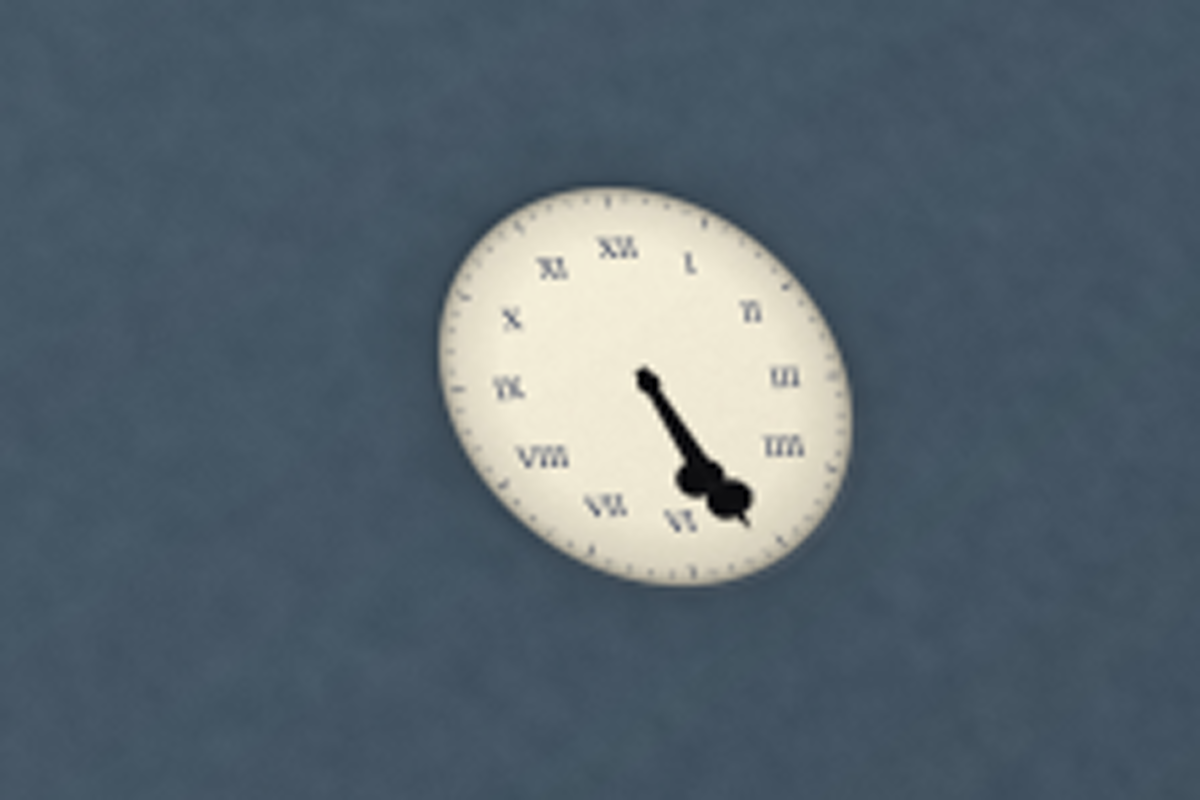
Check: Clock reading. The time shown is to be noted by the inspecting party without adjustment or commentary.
5:26
